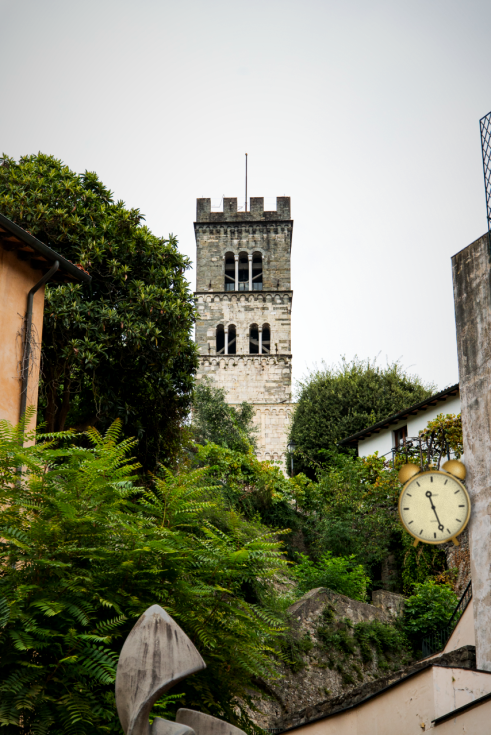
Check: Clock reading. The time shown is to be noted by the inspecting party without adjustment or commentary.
11:27
